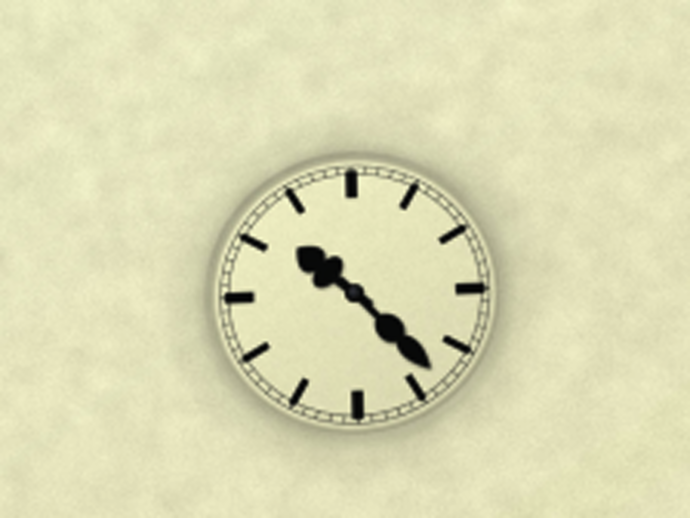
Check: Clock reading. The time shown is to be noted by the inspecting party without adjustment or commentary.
10:23
